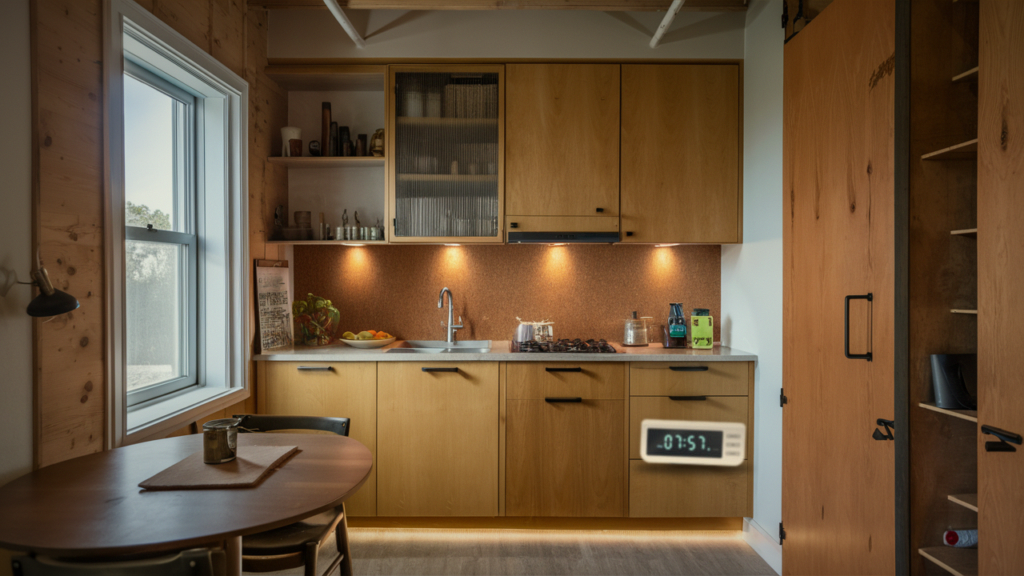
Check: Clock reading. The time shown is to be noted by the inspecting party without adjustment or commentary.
7:57
